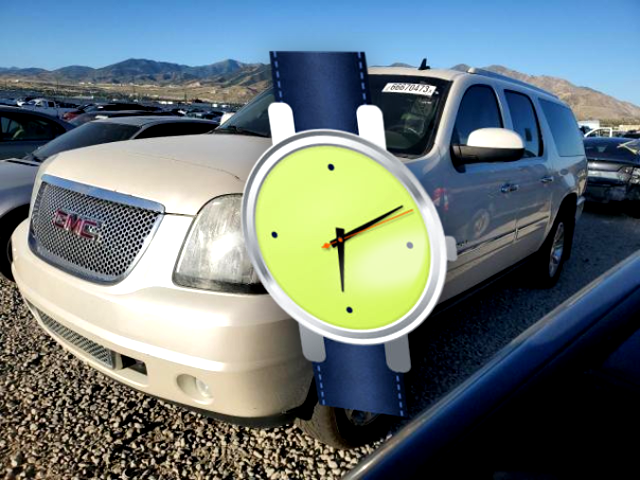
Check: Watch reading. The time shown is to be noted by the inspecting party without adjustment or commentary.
6:10:11
